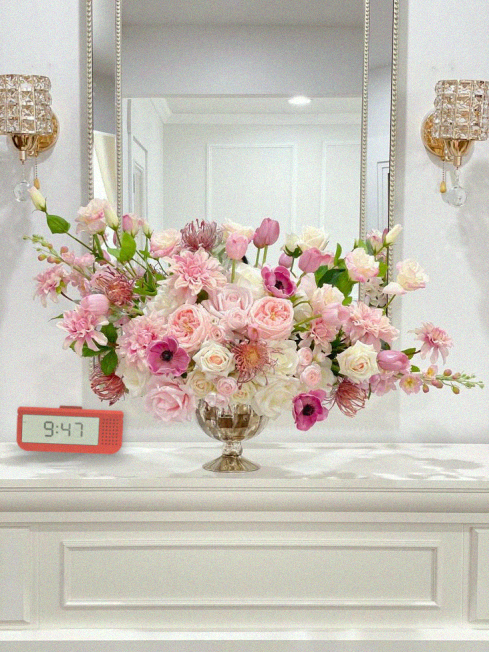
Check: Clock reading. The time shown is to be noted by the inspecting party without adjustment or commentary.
9:47
